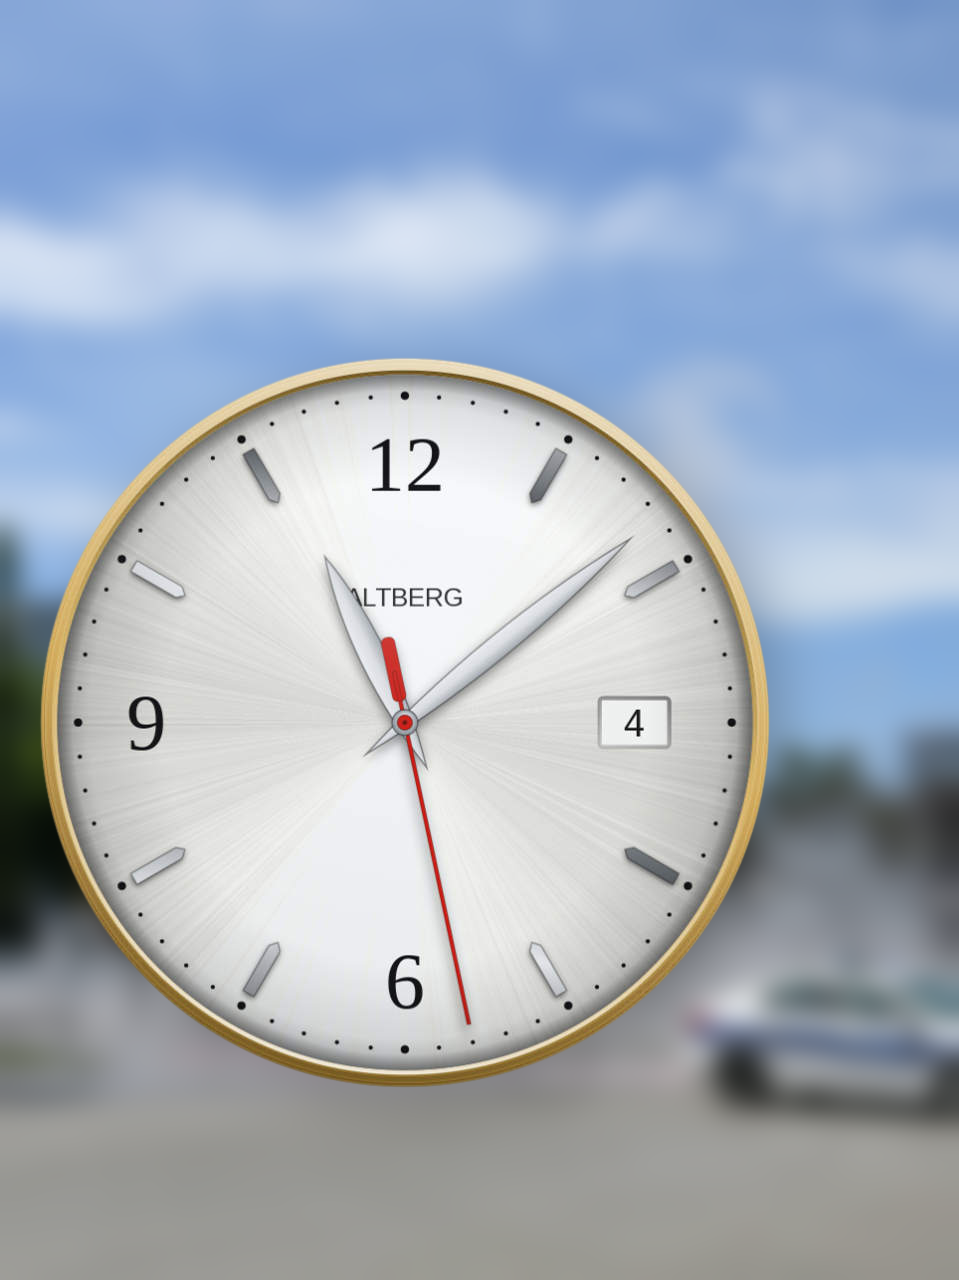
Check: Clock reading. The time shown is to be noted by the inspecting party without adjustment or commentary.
11:08:28
